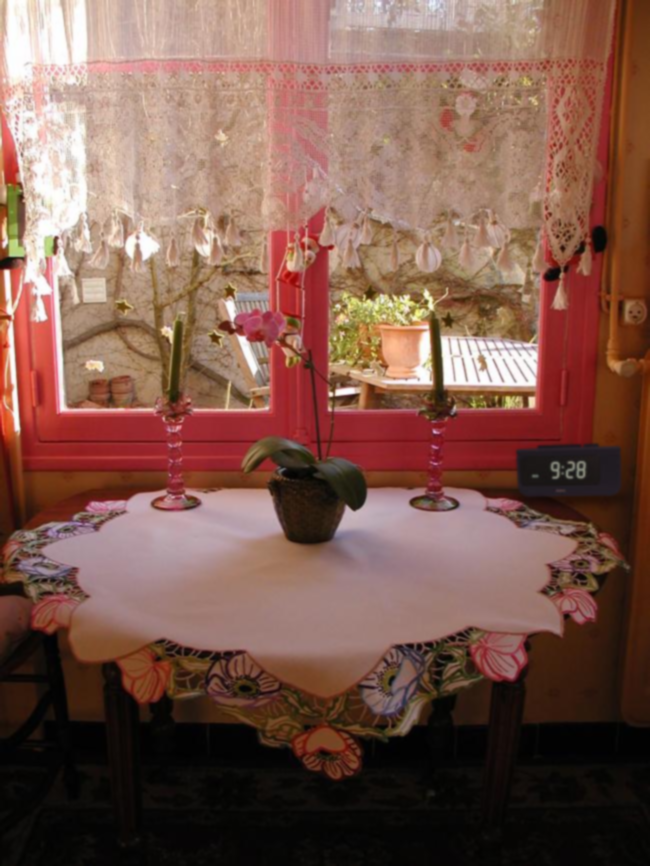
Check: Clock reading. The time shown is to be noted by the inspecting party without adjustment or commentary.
9:28
